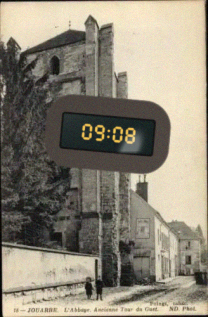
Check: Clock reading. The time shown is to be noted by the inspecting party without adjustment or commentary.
9:08
